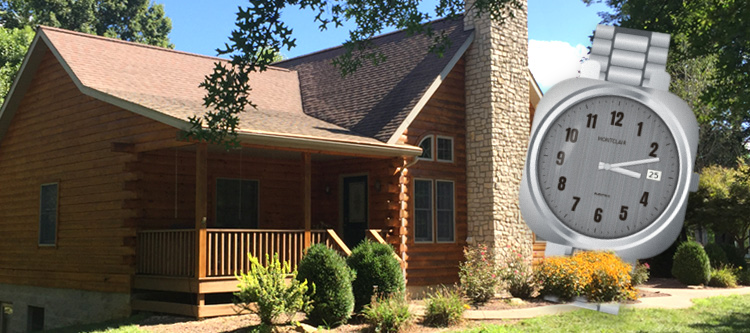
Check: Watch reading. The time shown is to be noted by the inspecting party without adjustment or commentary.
3:12
